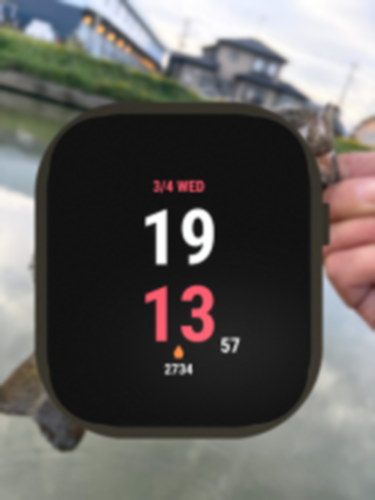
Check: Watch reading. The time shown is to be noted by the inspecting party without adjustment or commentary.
19:13:57
